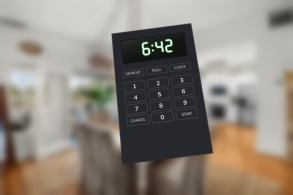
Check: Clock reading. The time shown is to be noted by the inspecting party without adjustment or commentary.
6:42
